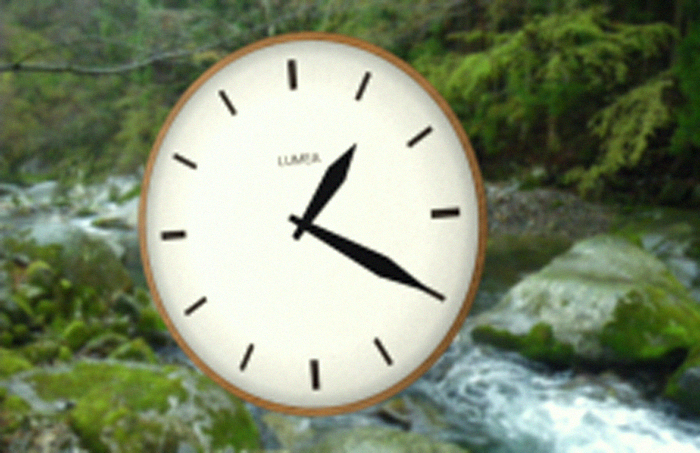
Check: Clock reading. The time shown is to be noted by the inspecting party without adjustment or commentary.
1:20
